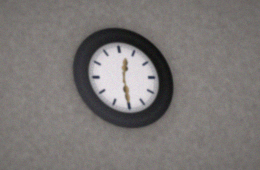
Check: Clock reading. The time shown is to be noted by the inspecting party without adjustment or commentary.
12:30
